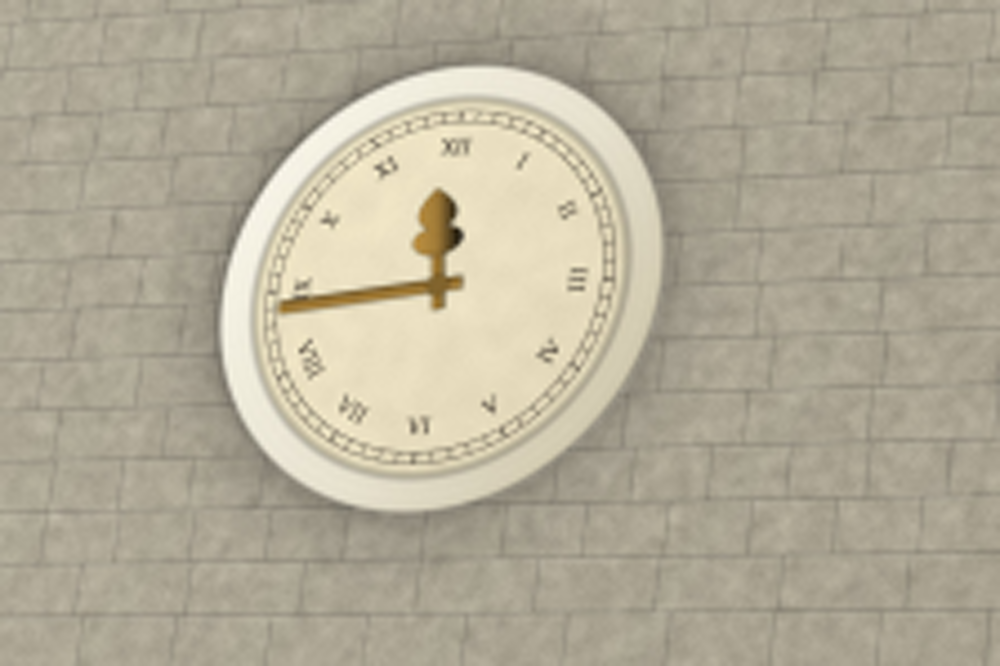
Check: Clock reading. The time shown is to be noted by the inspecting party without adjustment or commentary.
11:44
